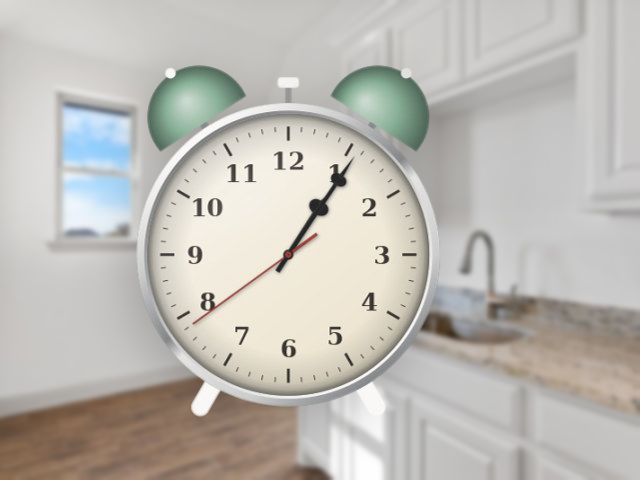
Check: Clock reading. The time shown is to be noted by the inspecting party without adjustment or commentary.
1:05:39
